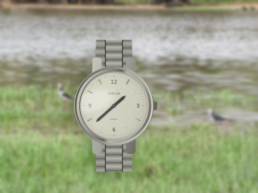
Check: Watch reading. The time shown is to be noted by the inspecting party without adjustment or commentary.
1:38
